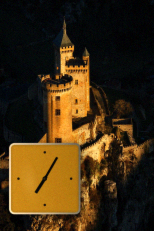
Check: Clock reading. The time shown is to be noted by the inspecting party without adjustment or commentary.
7:05
